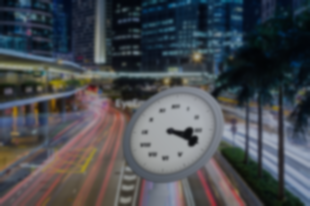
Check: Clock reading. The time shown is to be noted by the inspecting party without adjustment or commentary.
3:19
